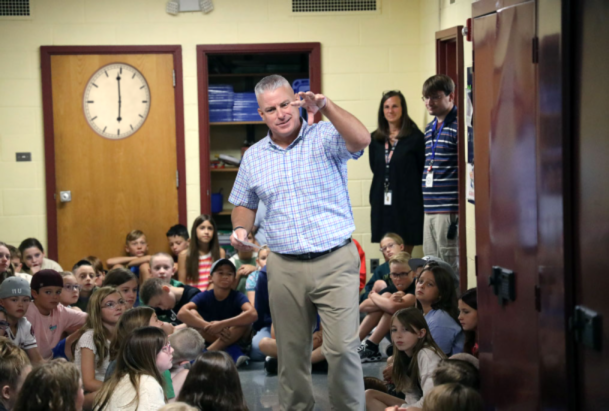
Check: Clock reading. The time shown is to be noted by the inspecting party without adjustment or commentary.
5:59
